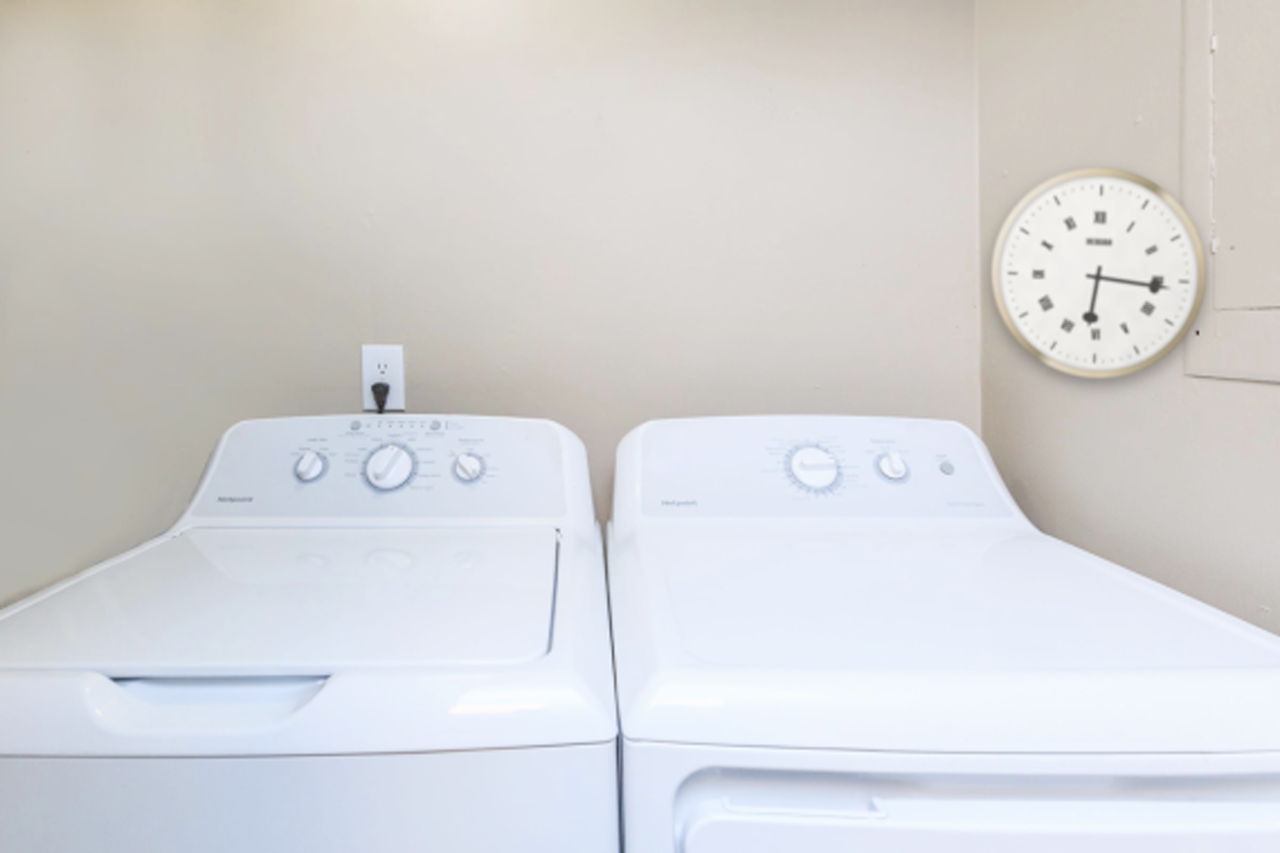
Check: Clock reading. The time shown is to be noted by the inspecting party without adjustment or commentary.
6:16
